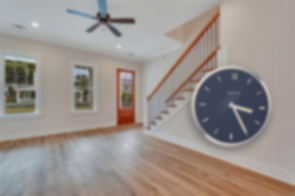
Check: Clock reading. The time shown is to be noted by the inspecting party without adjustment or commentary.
3:25
